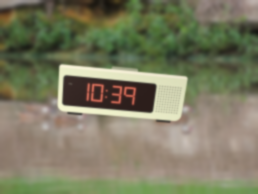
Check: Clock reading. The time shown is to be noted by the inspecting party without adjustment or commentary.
10:39
